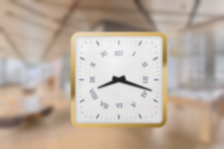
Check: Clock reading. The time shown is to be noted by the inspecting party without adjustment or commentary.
8:18
